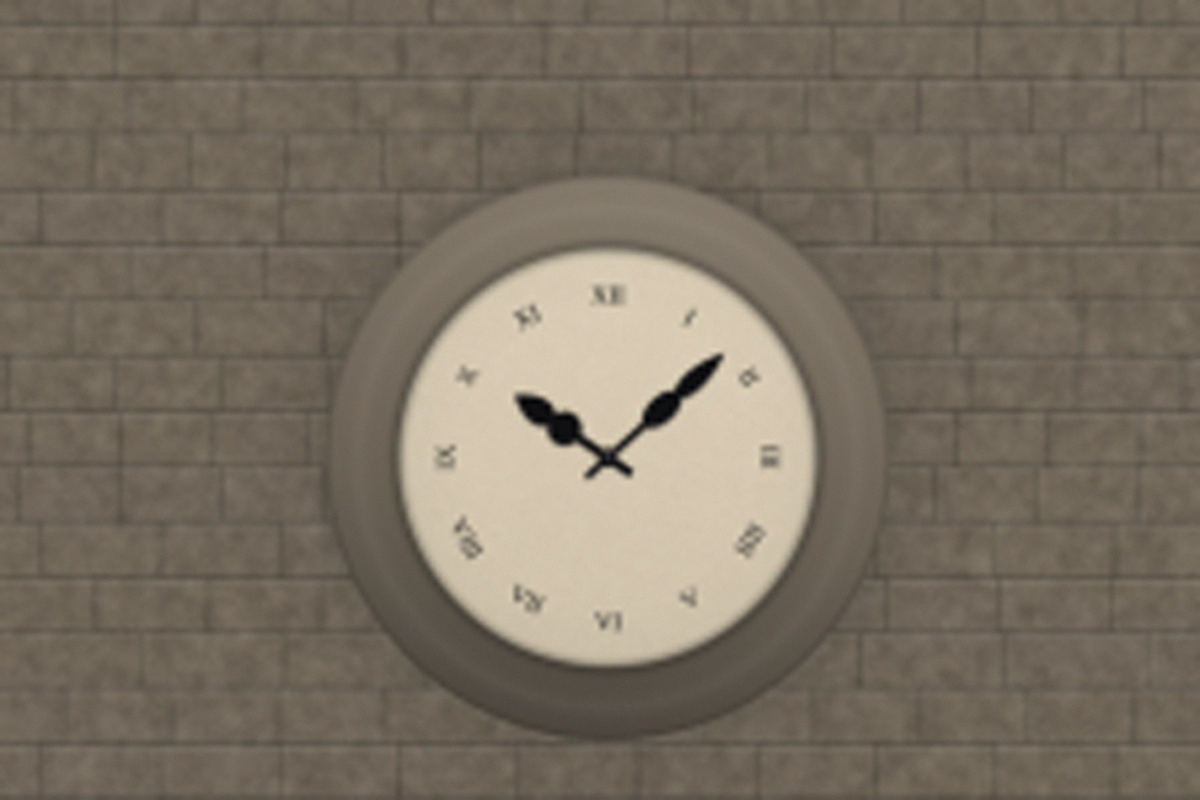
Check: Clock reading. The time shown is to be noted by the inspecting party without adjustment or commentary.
10:08
